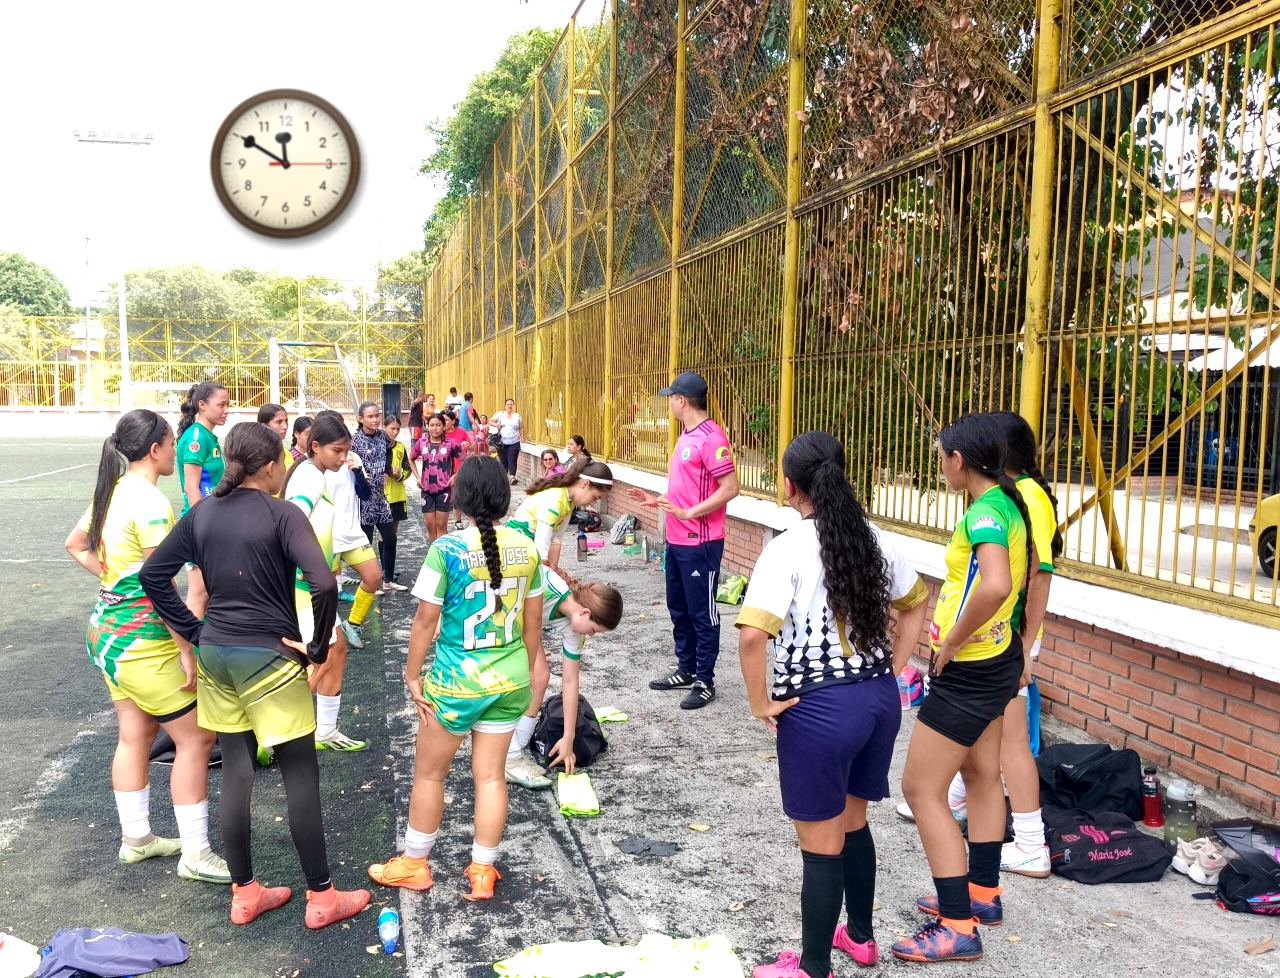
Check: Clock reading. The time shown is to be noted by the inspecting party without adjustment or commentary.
11:50:15
